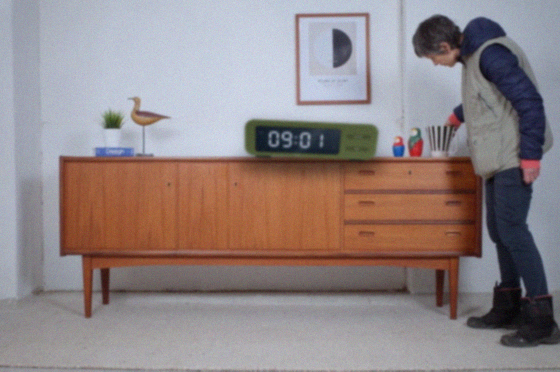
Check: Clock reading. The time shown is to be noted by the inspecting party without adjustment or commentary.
9:01
